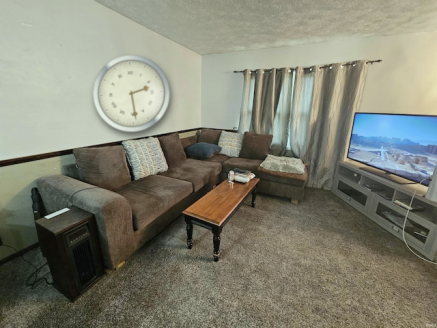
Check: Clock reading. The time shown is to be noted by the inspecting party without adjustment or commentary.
2:29
